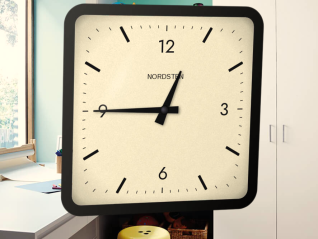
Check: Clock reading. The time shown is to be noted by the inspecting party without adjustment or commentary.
12:45
